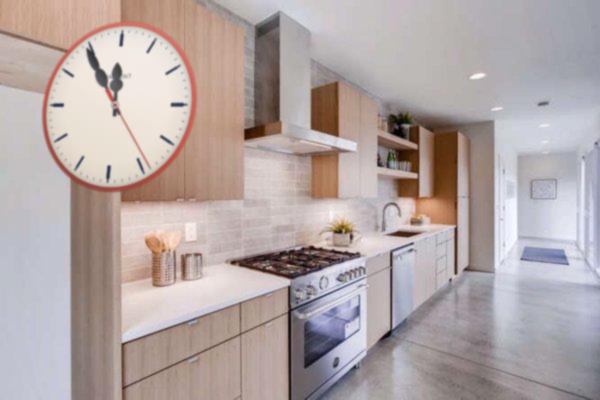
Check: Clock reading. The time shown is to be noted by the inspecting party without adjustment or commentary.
11:54:24
